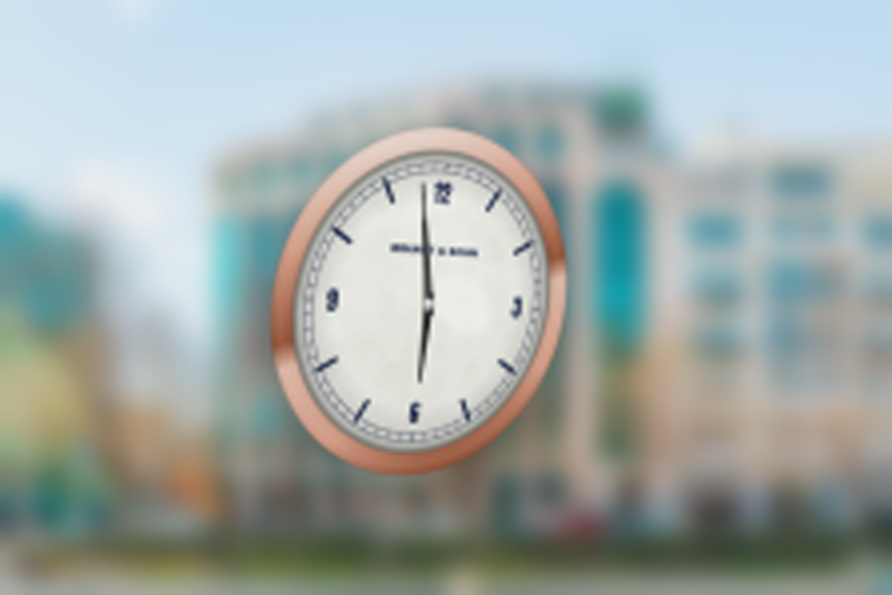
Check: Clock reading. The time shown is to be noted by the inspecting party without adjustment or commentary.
5:58
